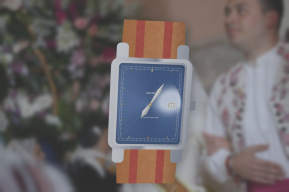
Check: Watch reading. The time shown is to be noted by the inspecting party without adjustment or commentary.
7:05
